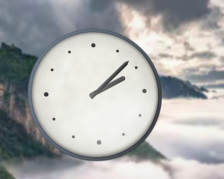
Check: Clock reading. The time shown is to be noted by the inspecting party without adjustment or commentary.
2:08
